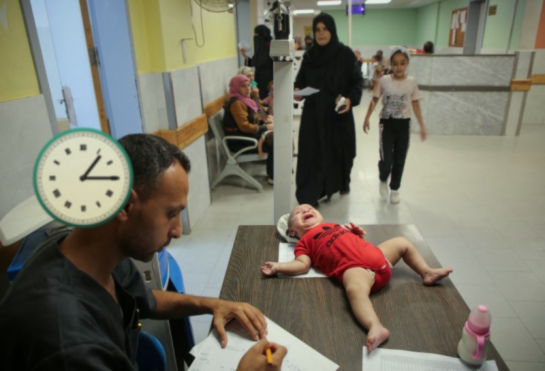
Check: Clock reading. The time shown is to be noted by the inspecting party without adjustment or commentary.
1:15
